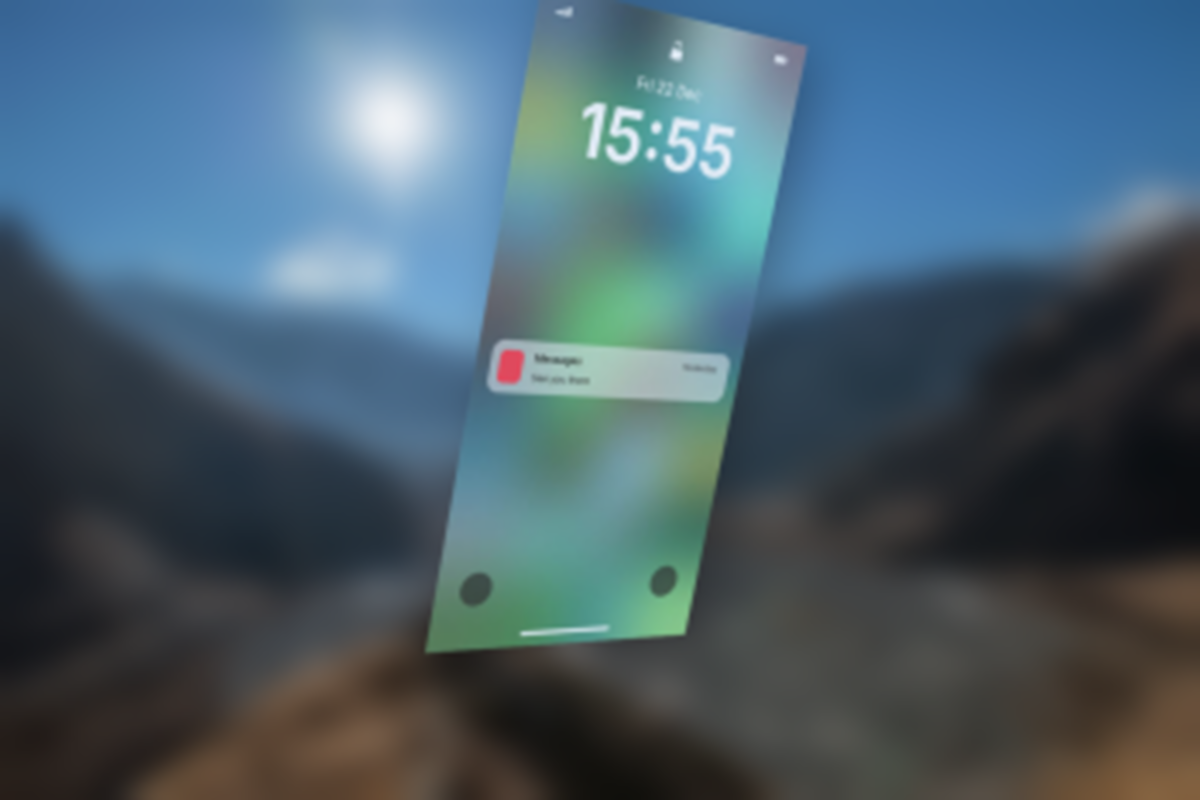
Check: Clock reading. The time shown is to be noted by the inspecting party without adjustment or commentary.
15:55
